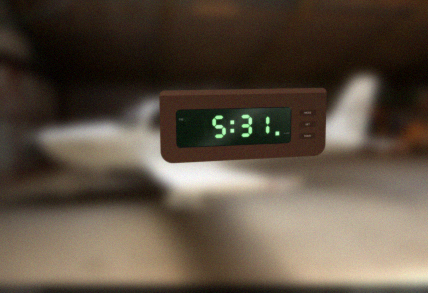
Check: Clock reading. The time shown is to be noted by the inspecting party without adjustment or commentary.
5:31
